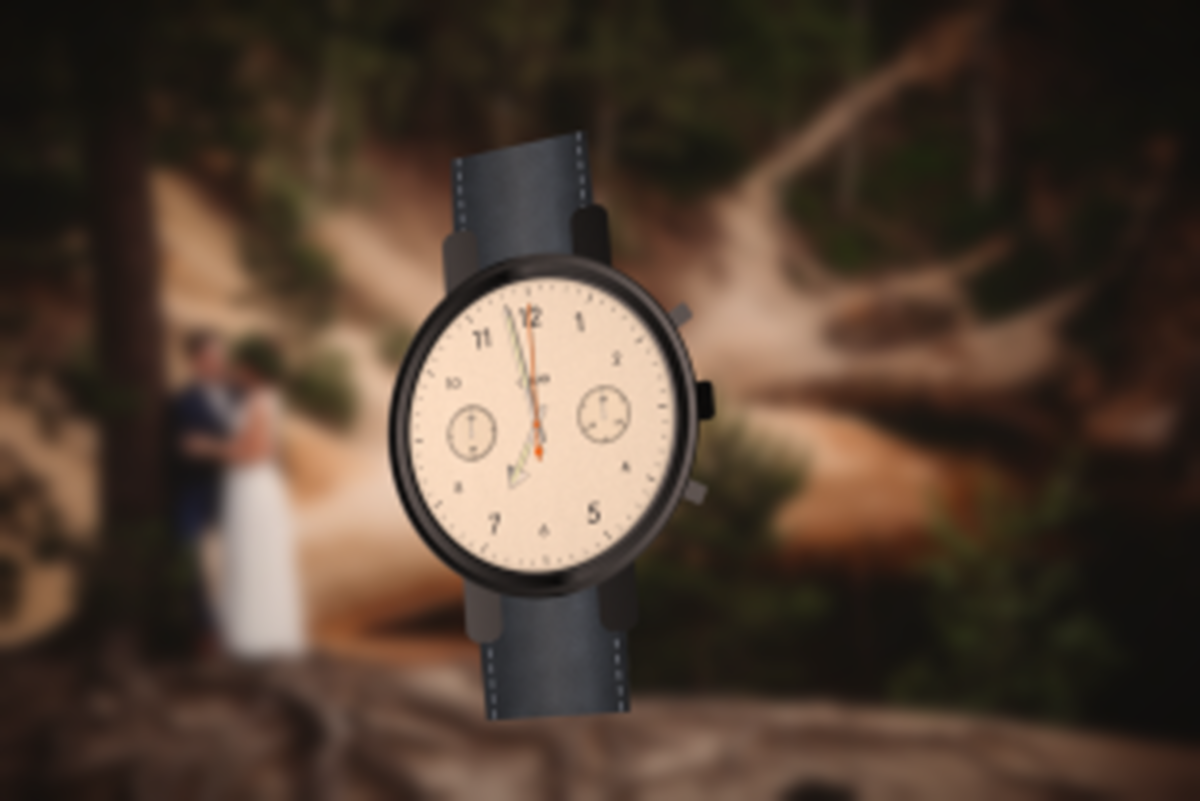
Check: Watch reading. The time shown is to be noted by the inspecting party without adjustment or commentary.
6:58
